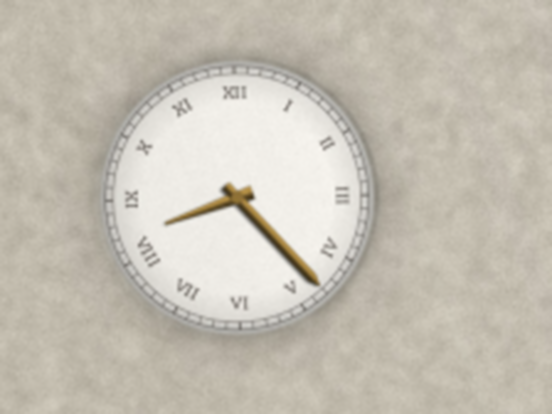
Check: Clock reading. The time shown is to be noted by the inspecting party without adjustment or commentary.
8:23
